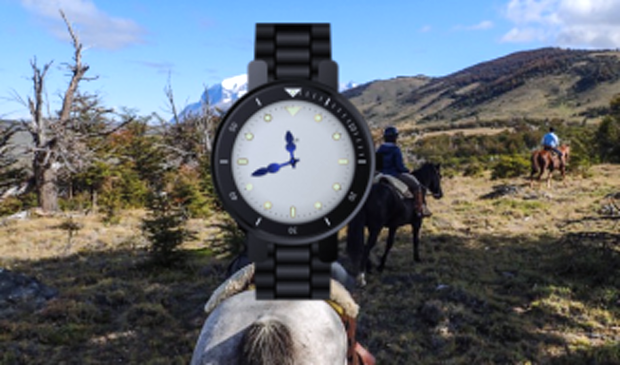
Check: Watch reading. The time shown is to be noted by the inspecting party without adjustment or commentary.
11:42
